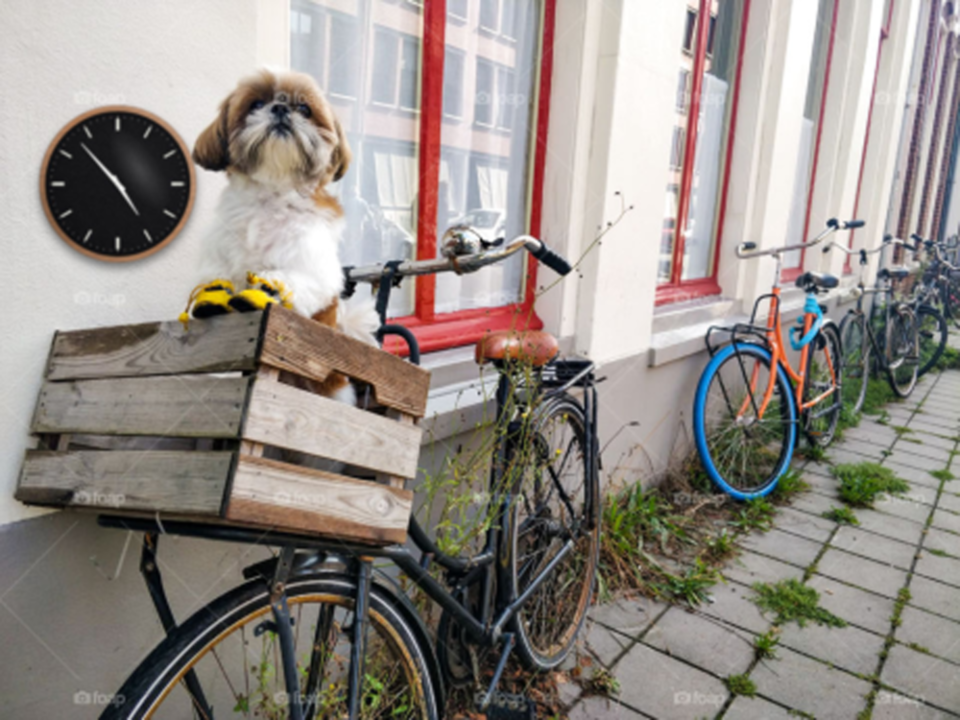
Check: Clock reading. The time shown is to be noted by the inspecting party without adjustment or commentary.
4:53
